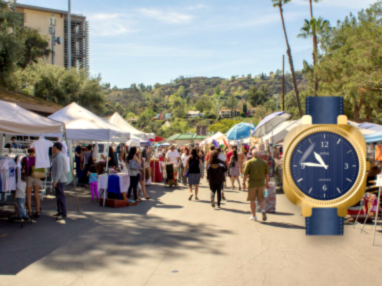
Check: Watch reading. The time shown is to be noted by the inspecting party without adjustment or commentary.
10:46
